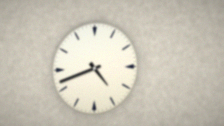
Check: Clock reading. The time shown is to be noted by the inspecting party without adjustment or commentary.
4:42
